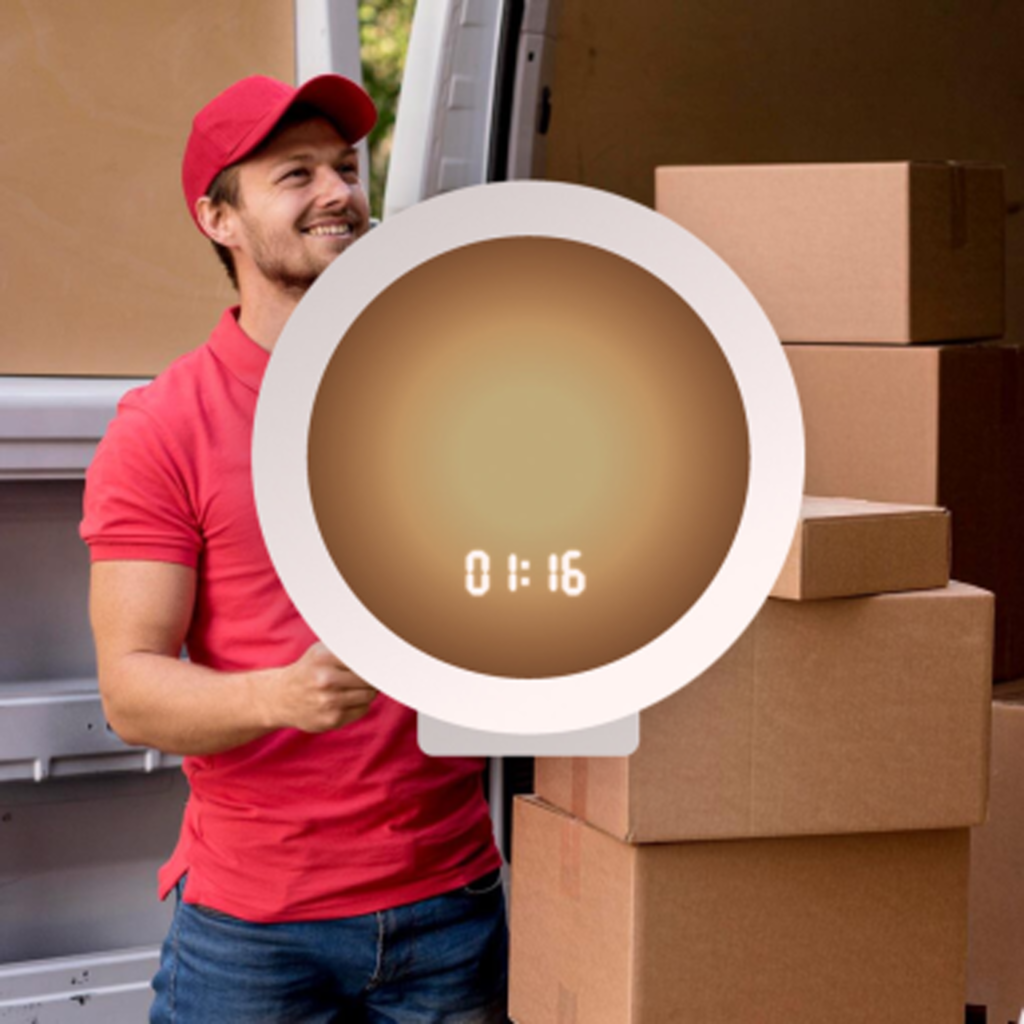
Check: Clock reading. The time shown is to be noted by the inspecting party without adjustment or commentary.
1:16
